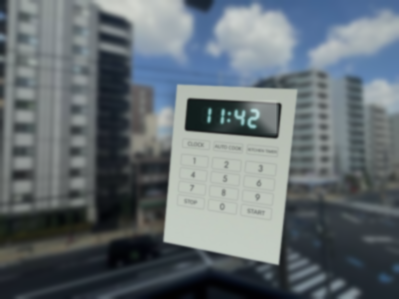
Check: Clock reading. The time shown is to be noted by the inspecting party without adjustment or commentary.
11:42
